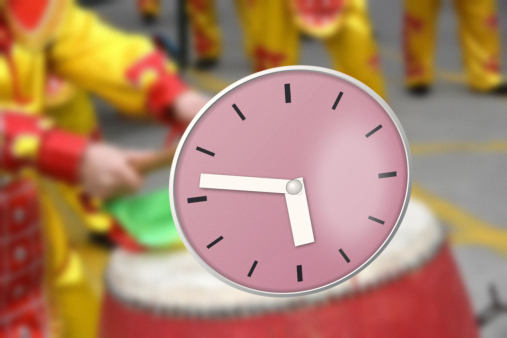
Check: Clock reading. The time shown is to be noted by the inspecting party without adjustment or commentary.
5:47
